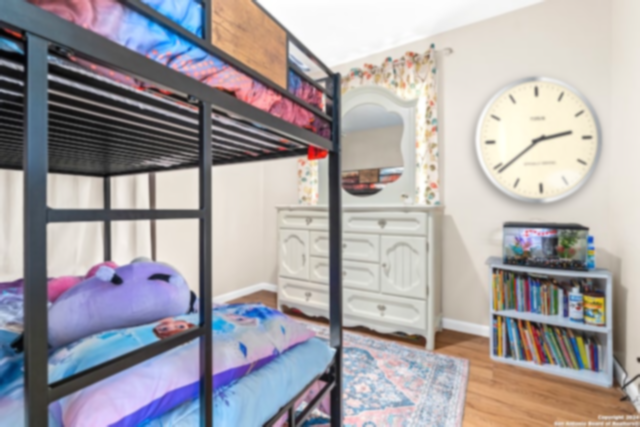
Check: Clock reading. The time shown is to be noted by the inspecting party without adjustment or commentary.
2:39
